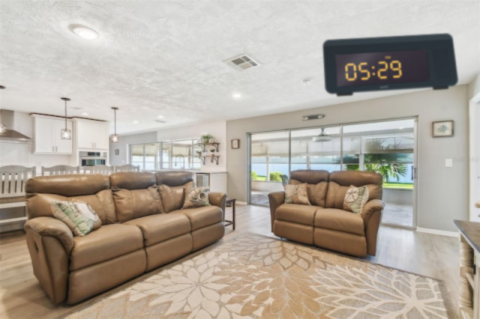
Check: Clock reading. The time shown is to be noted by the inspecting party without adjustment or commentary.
5:29
